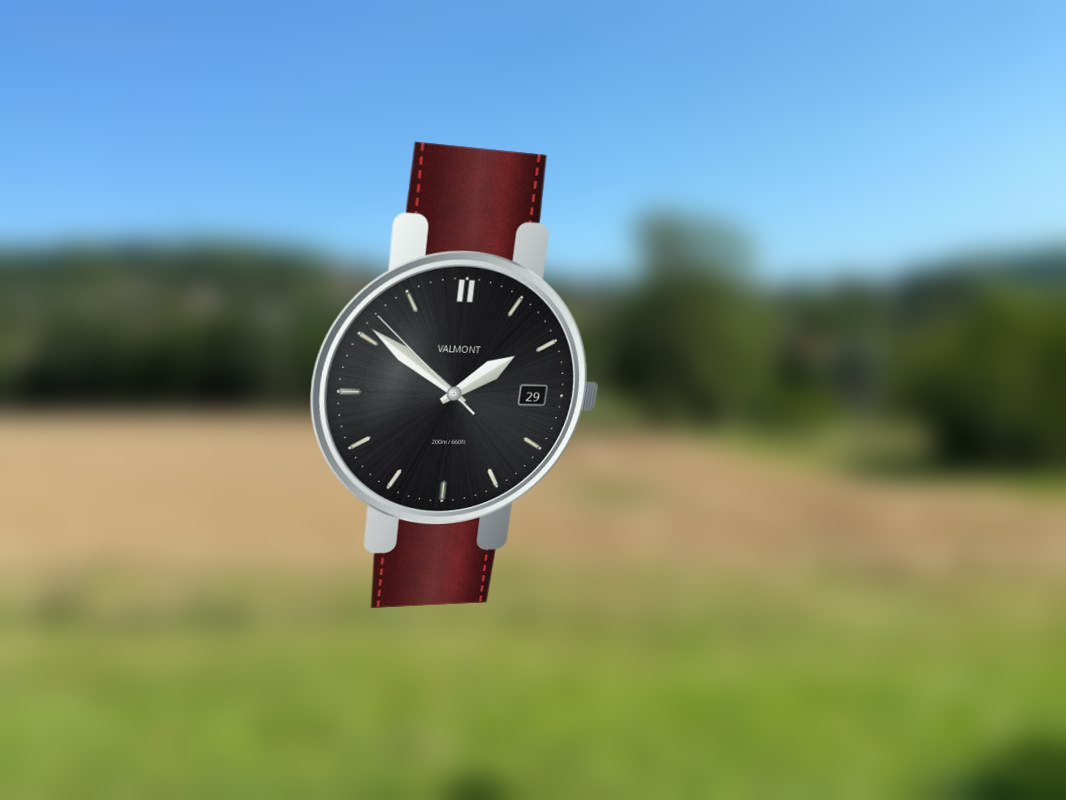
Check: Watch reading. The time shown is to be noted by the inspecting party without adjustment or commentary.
1:50:52
